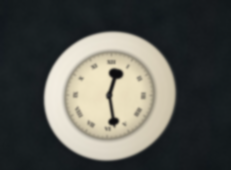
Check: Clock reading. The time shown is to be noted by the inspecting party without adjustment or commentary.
12:28
